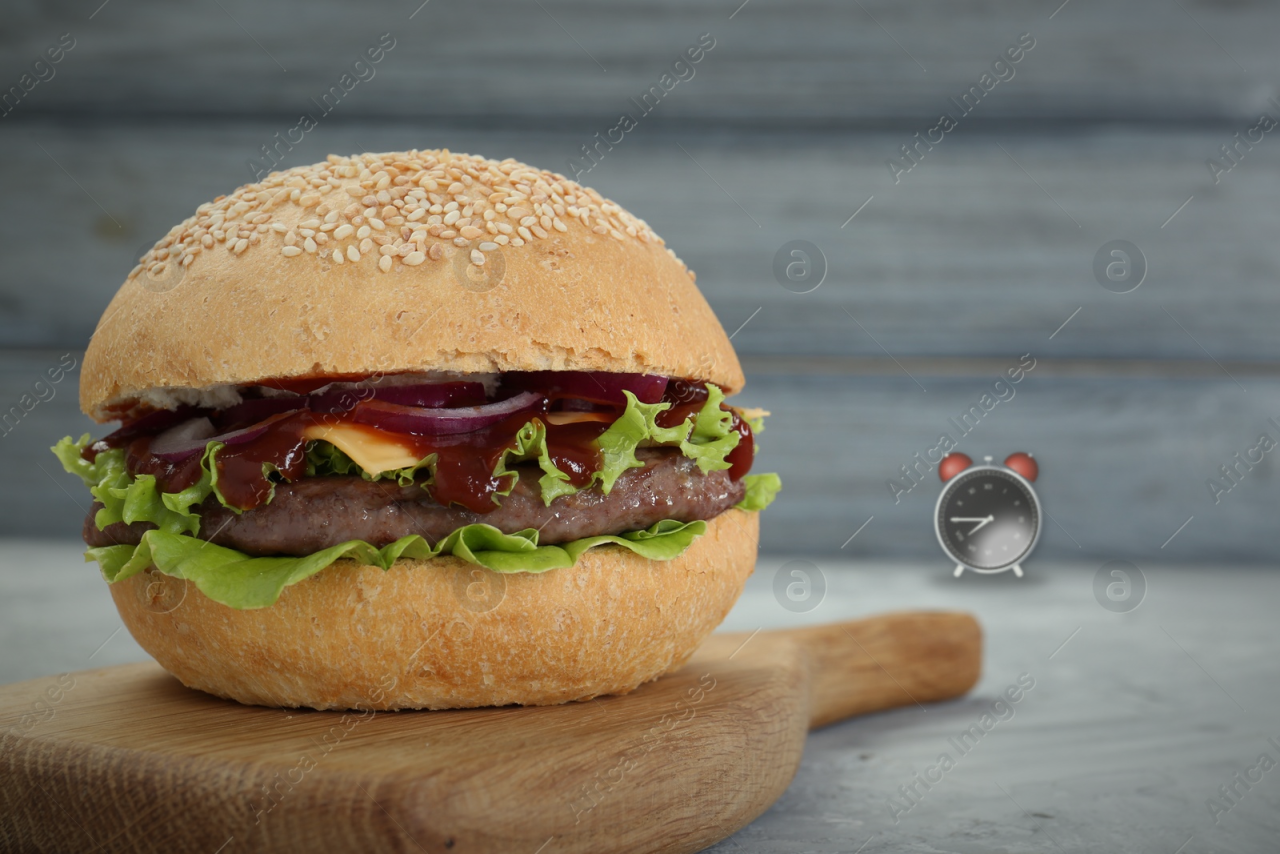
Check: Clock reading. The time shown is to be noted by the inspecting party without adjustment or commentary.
7:45
